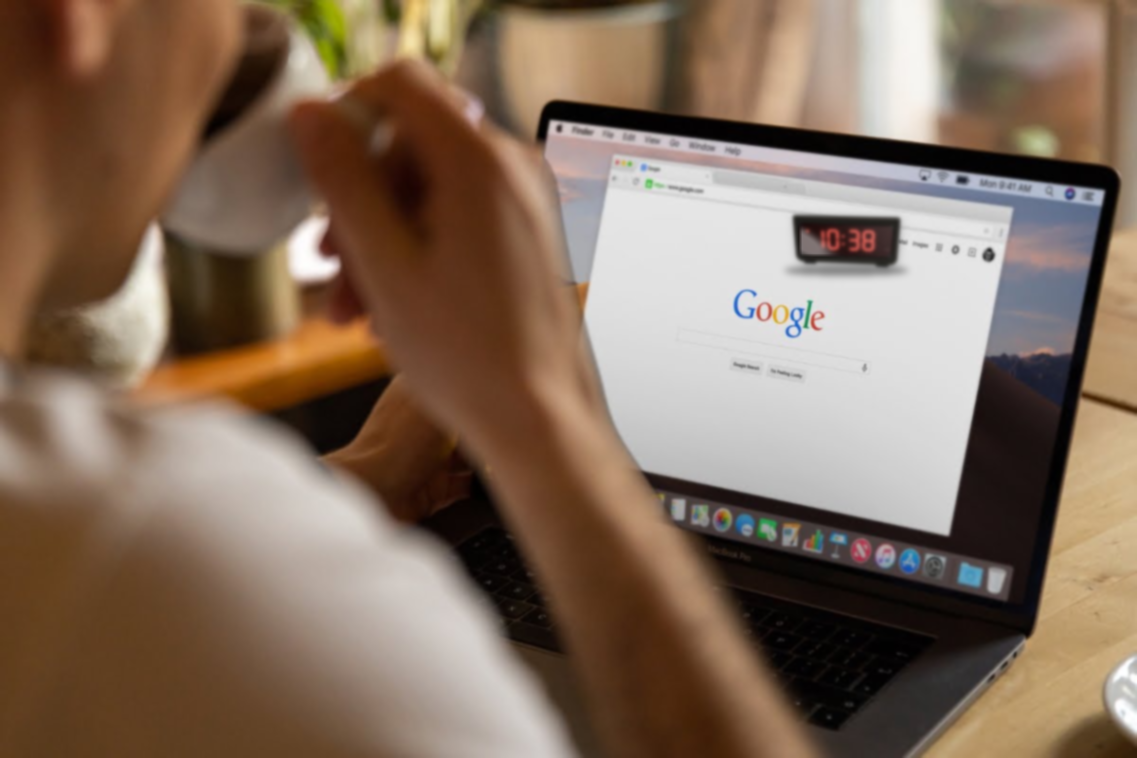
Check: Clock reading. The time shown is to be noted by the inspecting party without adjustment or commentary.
10:38
